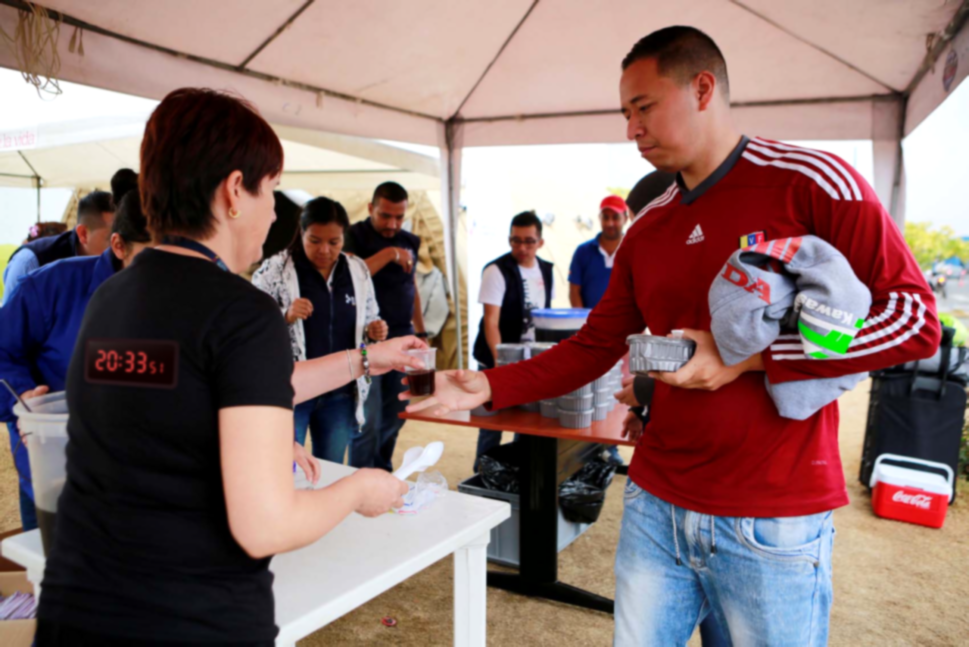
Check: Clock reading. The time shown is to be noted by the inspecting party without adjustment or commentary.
20:33
